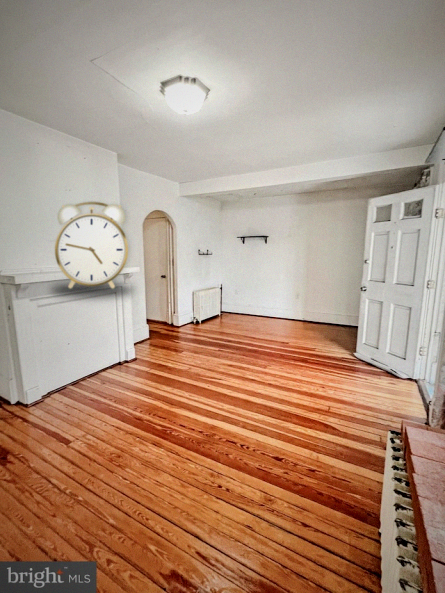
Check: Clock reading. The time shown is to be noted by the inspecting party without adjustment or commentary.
4:47
